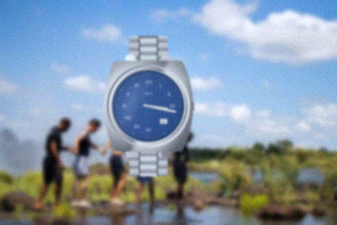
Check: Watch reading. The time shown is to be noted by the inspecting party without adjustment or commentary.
3:17
